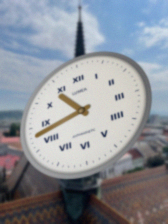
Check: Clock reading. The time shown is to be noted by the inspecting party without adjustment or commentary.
10:43
